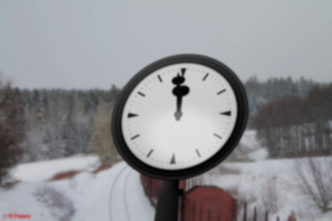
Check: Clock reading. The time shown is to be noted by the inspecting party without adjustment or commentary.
11:59
